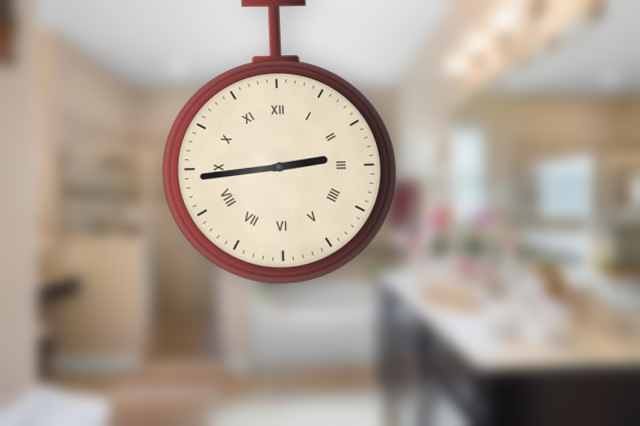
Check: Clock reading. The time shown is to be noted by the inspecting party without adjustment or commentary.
2:44
